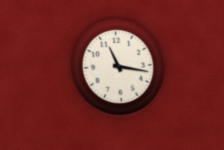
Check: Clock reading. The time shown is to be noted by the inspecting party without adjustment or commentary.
11:17
